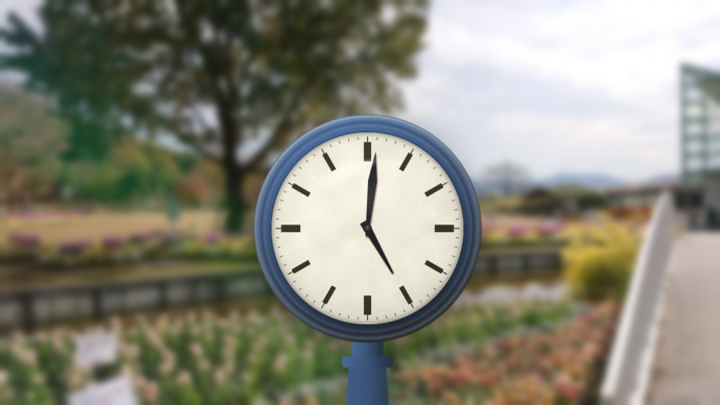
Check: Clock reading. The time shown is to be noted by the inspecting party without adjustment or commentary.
5:01
